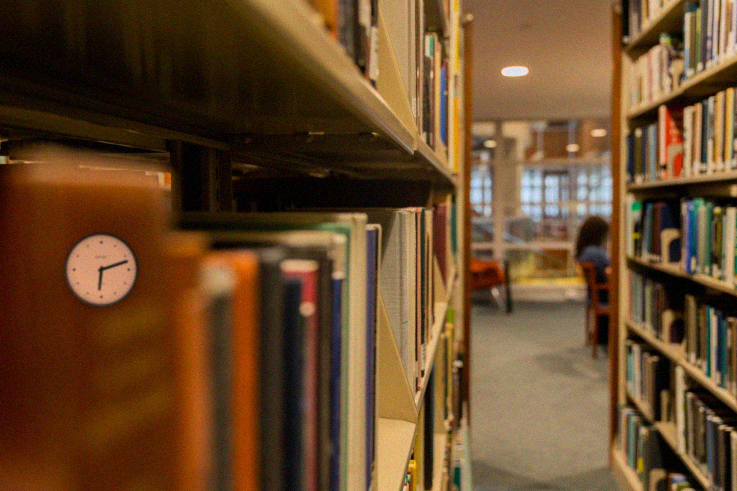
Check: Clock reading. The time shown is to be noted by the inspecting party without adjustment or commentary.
6:12
